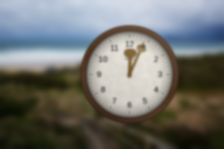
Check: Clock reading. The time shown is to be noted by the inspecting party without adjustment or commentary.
12:04
